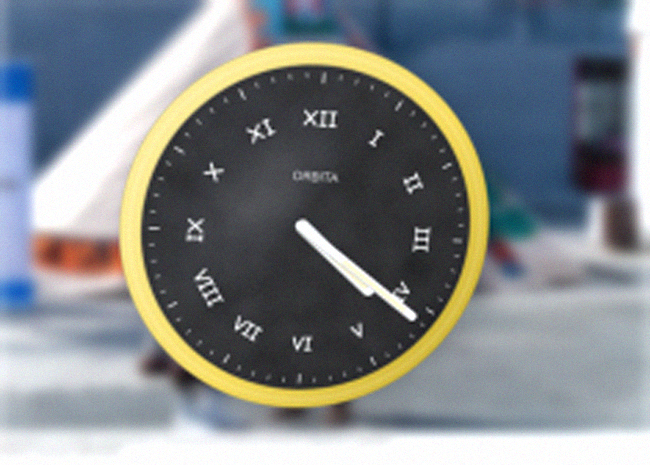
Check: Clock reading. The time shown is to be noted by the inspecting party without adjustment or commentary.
4:21
